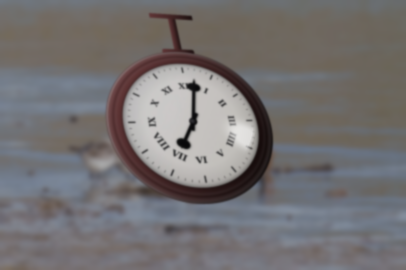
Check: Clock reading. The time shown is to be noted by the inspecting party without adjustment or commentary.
7:02
